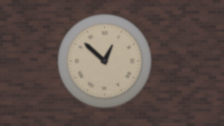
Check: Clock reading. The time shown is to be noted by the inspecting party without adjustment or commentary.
12:52
